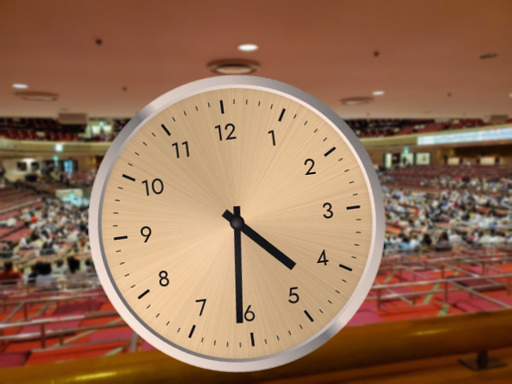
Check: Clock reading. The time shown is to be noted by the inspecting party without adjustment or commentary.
4:31
